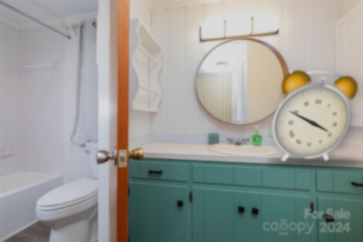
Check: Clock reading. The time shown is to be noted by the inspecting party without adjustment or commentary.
3:49
